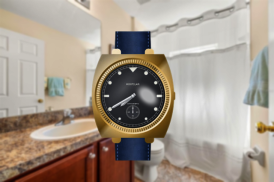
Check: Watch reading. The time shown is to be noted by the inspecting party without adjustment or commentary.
7:40
